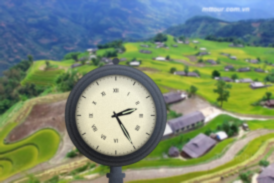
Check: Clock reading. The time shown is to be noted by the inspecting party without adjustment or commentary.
2:25
